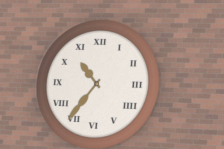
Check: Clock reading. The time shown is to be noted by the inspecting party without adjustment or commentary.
10:36
